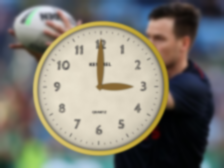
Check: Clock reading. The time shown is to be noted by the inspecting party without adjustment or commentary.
3:00
